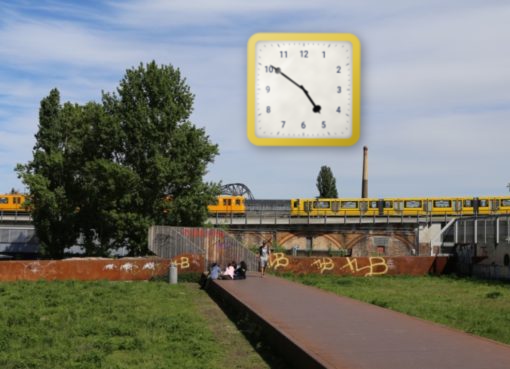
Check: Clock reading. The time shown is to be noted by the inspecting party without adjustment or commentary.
4:51
